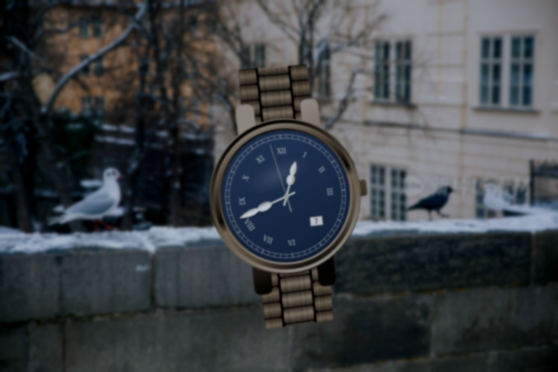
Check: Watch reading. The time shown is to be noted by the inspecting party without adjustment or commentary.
12:41:58
